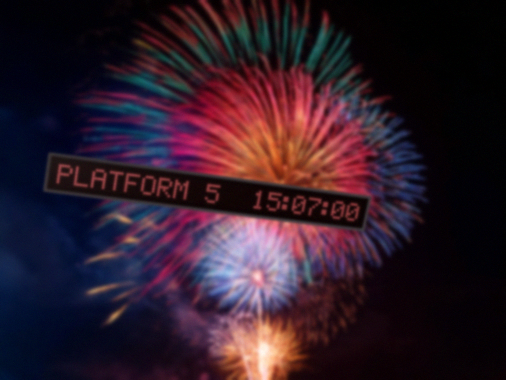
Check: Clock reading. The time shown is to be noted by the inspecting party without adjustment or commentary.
15:07:00
